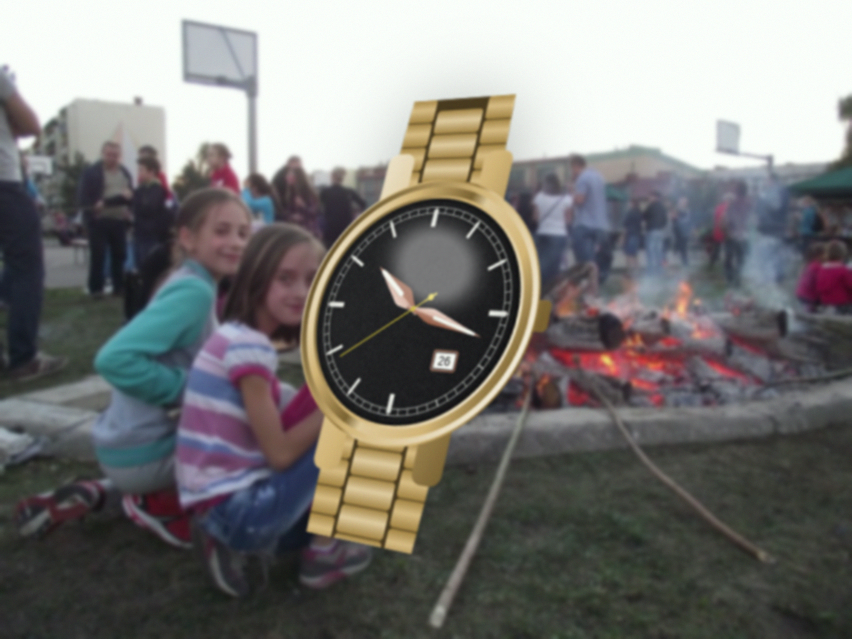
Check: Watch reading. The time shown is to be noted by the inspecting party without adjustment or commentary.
10:17:39
